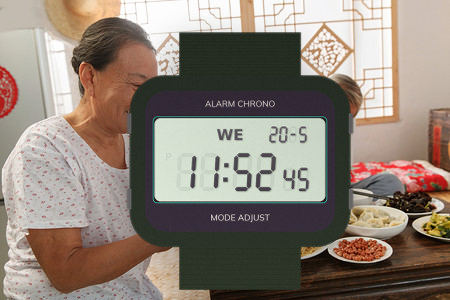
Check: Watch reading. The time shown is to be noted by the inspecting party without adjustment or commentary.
11:52:45
